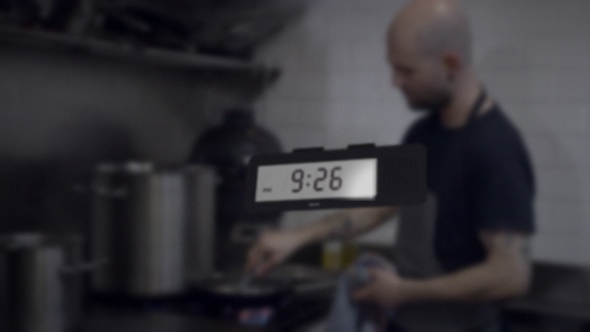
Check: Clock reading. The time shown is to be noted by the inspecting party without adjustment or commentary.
9:26
